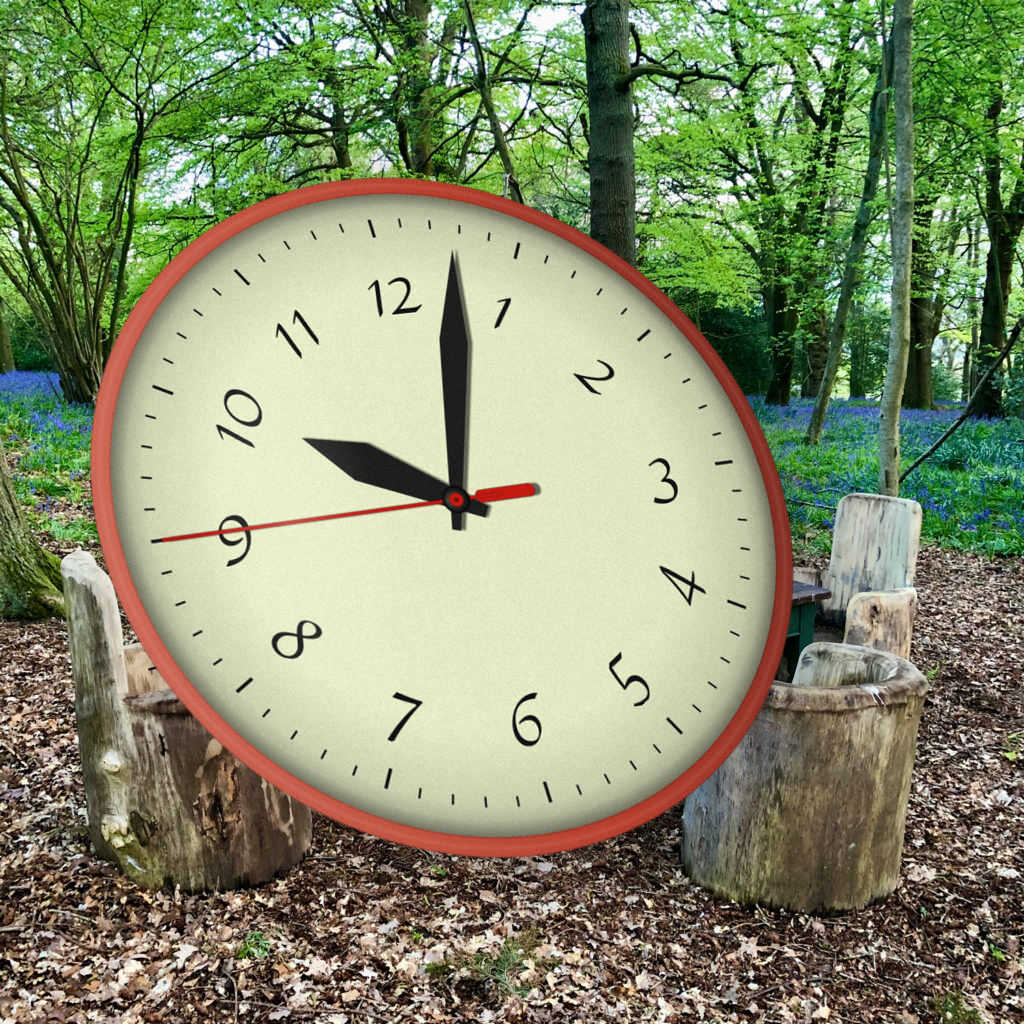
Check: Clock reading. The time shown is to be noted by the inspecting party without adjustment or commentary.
10:02:45
